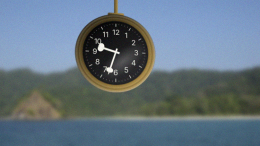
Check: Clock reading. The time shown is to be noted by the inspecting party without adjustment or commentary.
9:33
